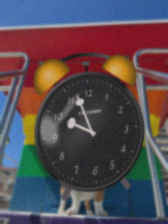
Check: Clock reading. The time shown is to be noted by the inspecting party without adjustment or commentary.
9:57
